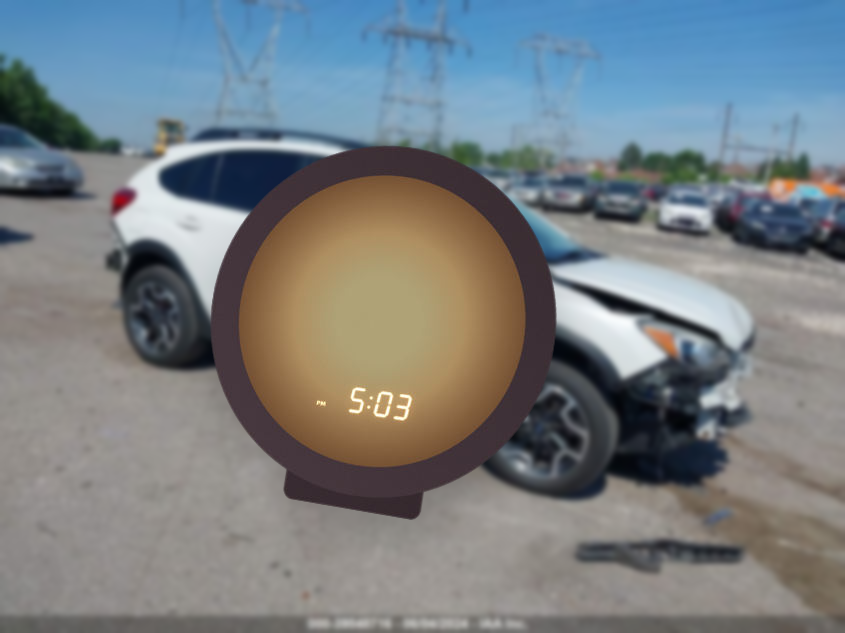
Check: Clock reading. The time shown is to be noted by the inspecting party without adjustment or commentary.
5:03
